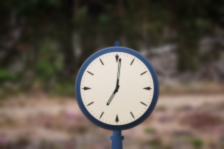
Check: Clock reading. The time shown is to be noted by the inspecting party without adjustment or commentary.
7:01
